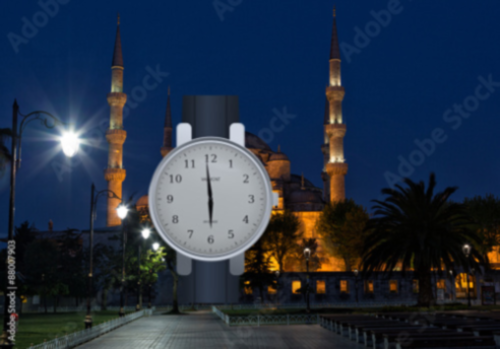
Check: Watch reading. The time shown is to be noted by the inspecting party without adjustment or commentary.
5:59
